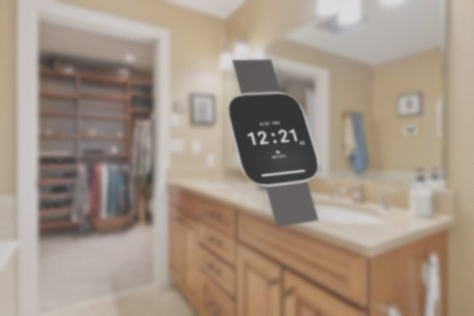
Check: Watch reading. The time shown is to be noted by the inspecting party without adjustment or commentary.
12:21
